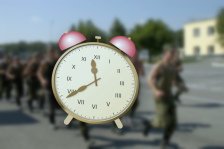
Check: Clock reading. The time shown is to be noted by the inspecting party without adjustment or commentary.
11:39
